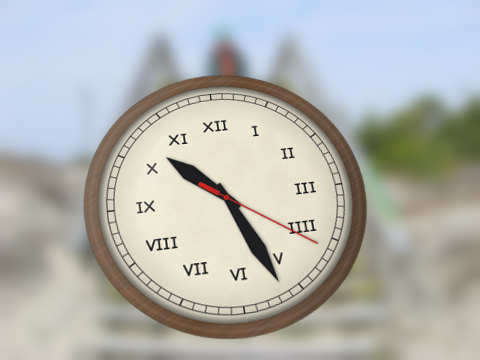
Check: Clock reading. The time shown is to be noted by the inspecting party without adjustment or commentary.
10:26:21
